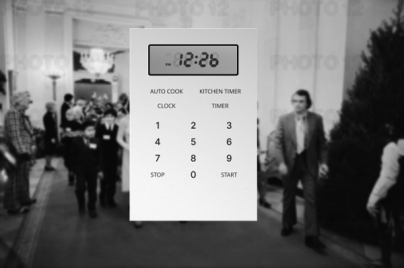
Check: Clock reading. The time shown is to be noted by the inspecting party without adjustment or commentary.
12:26
